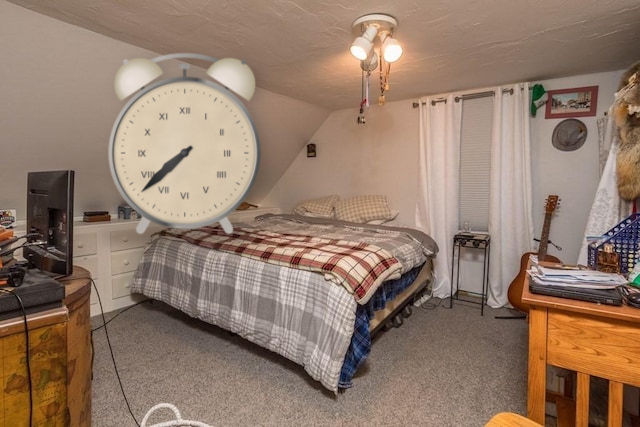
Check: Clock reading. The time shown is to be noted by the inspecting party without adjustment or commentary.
7:38
